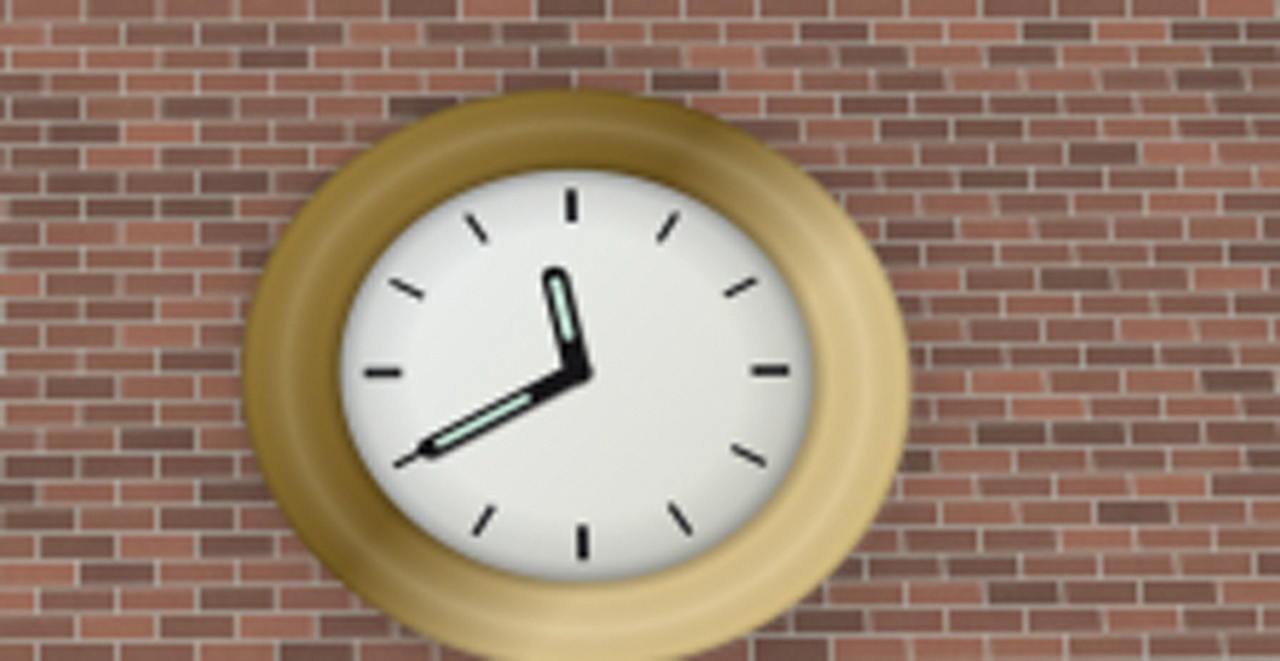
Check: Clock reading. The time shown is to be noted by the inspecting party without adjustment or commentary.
11:40
